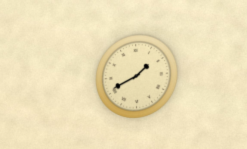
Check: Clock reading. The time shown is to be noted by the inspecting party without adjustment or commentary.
1:41
